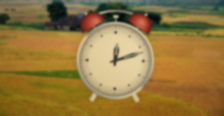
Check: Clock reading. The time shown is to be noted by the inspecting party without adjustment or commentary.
12:12
